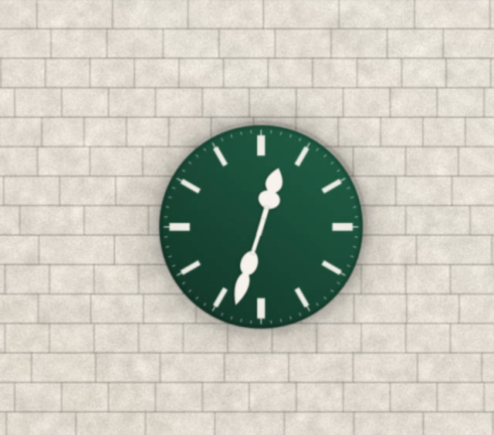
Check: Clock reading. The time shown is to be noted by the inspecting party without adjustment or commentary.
12:33
